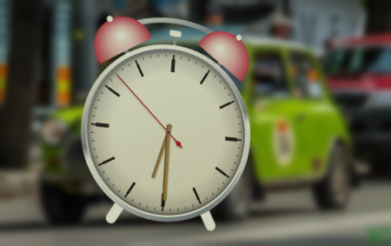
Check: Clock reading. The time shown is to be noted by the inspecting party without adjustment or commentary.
6:29:52
